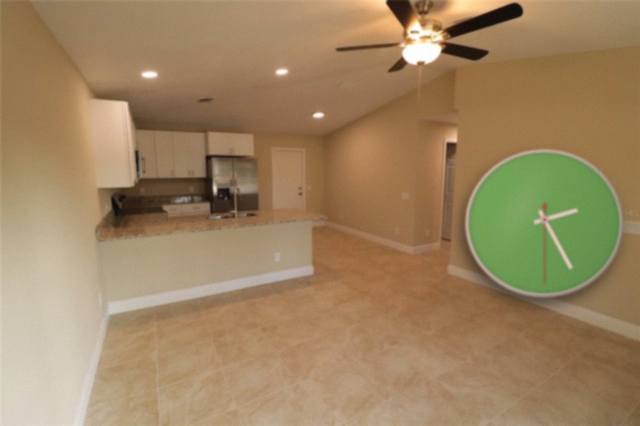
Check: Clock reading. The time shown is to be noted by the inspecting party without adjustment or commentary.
2:25:30
